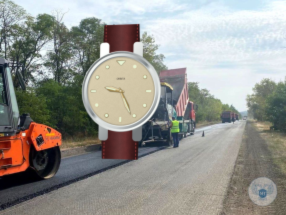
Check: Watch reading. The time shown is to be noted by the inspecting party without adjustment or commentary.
9:26
